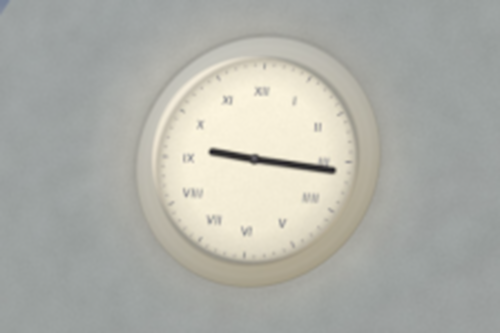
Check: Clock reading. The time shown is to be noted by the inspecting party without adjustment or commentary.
9:16
